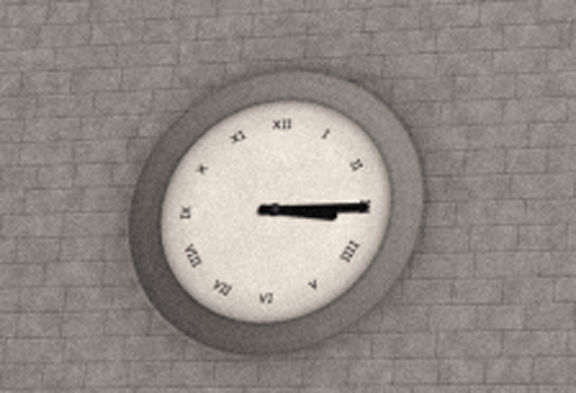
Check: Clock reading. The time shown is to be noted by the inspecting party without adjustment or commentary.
3:15
